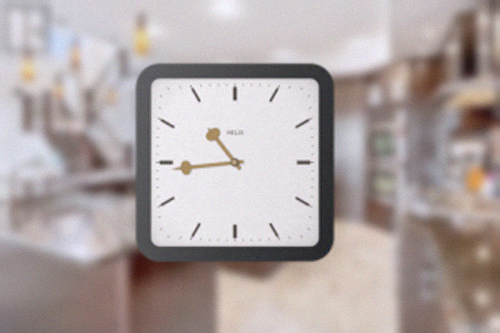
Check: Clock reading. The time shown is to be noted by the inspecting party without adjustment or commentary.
10:44
